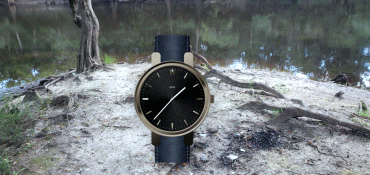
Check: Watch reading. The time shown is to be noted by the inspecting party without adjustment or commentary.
1:37
